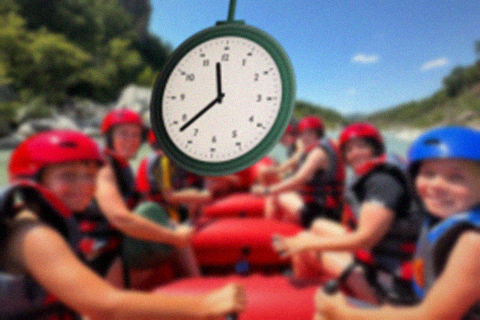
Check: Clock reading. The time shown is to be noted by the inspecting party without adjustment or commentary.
11:38
